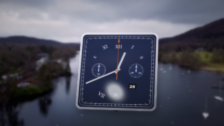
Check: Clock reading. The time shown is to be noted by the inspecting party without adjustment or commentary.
12:41
